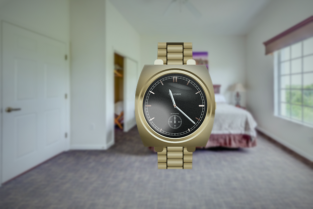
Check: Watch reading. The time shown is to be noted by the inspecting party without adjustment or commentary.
11:22
